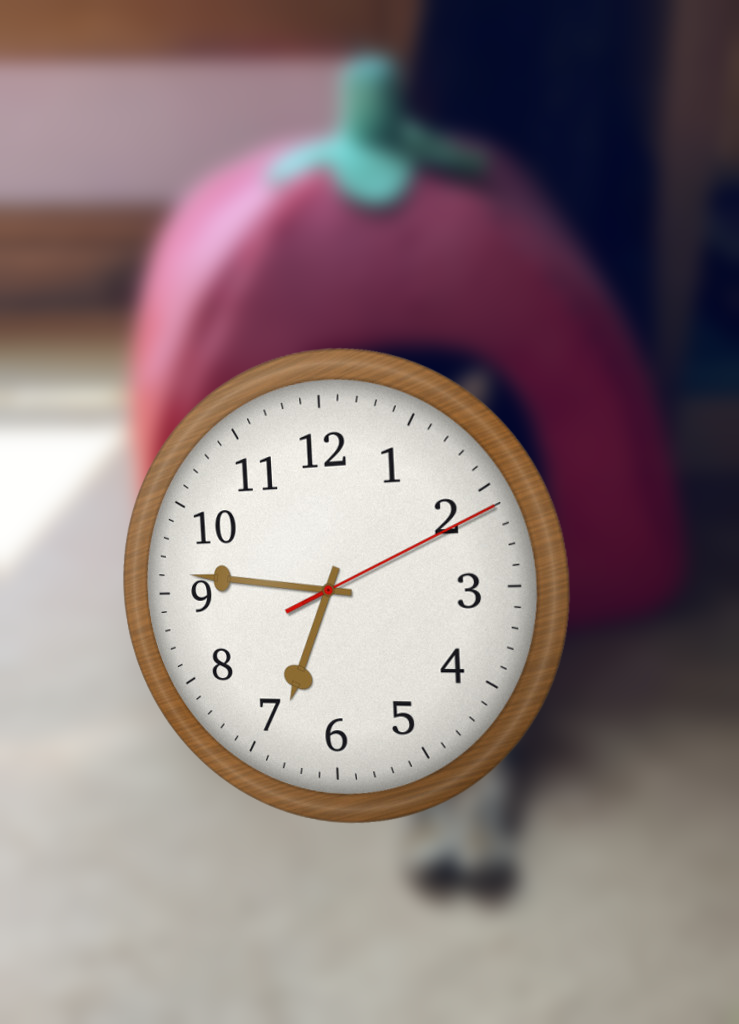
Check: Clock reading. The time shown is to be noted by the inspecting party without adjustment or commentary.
6:46:11
